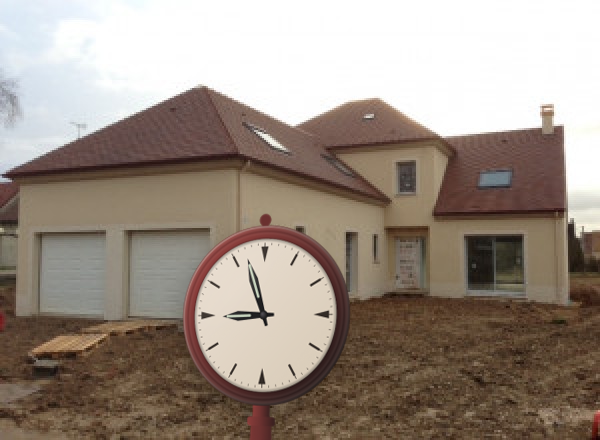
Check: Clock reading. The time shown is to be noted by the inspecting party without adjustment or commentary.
8:57
